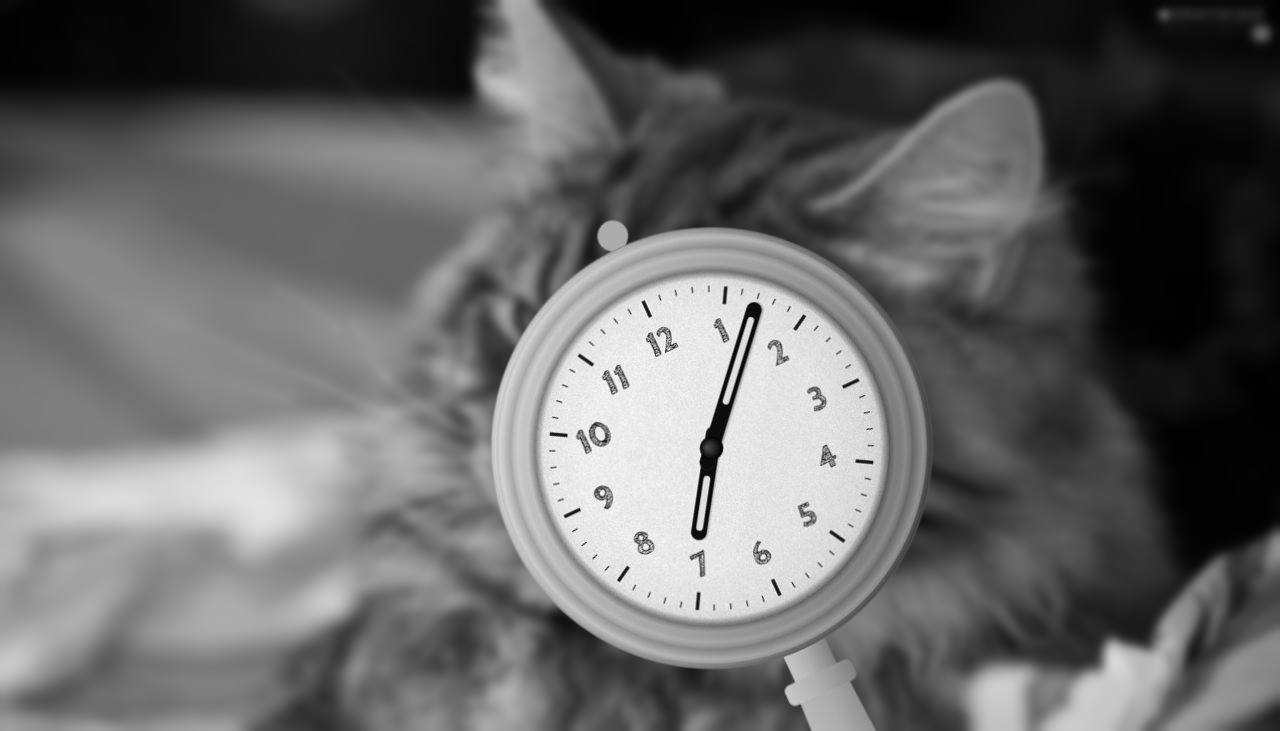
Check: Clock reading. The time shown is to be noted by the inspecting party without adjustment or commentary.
7:07
